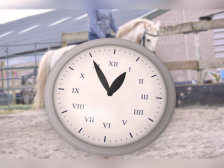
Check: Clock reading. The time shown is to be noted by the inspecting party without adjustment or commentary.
12:55
